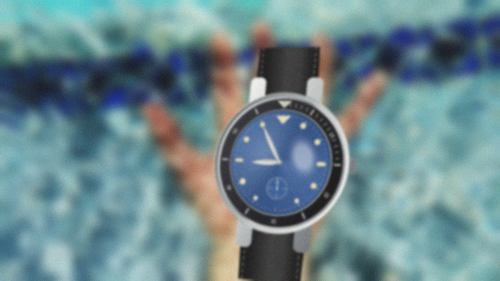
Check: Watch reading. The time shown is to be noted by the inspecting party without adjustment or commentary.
8:55
